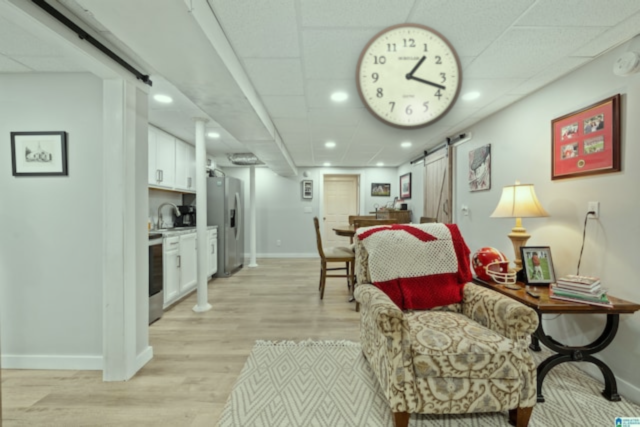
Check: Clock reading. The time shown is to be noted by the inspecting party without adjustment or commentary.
1:18
